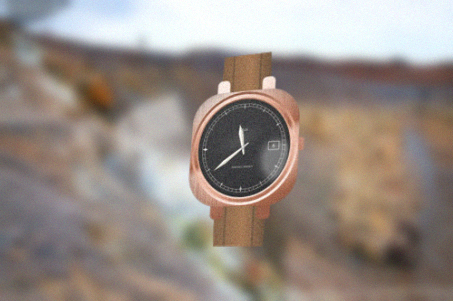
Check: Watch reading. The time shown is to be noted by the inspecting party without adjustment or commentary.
11:39
